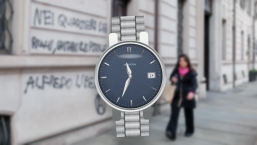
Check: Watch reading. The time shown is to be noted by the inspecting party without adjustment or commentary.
11:34
